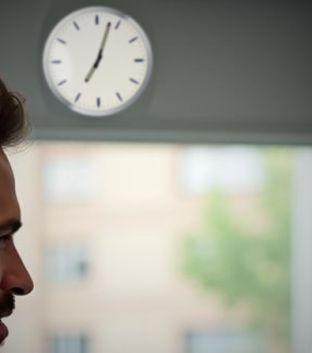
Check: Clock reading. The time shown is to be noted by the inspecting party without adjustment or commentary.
7:03
